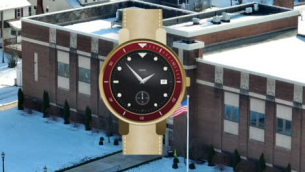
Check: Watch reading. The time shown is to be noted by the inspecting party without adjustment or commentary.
1:53
